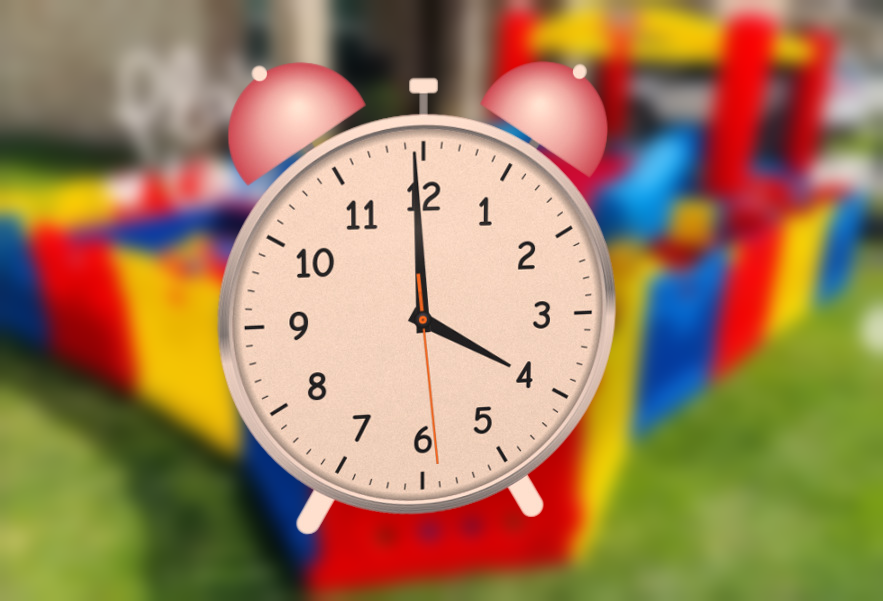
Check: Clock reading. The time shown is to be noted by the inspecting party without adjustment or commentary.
3:59:29
